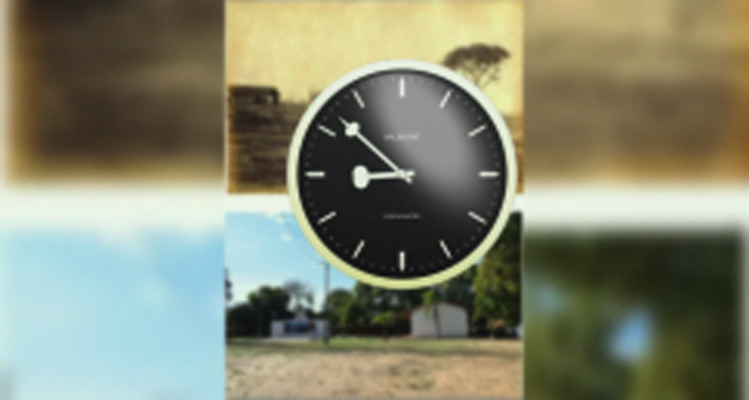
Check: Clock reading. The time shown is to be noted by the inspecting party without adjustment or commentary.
8:52
